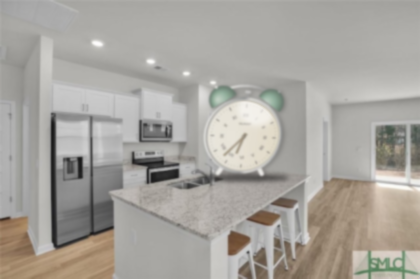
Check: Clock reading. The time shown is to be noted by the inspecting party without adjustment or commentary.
6:37
